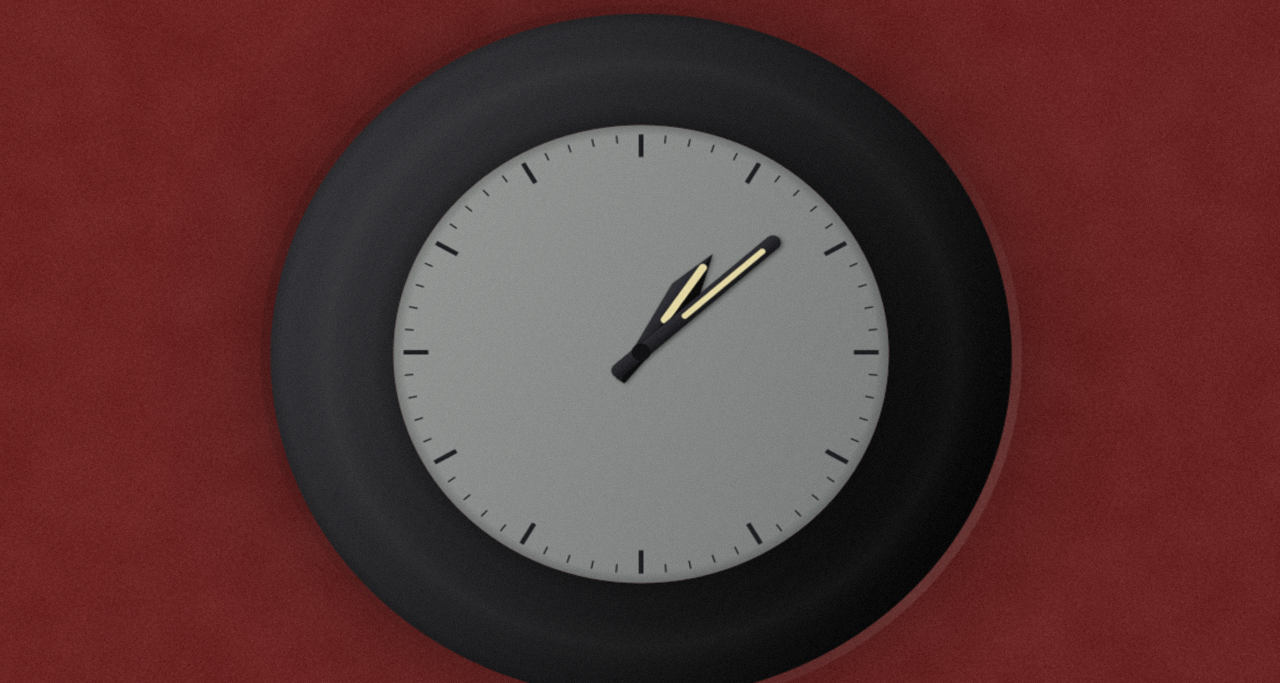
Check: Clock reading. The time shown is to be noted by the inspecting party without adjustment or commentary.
1:08
